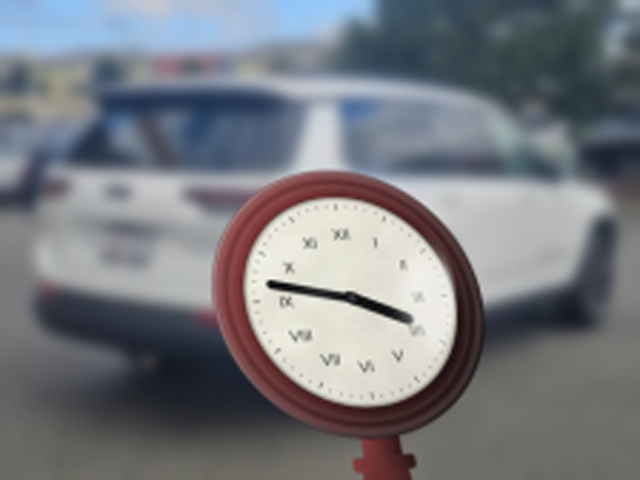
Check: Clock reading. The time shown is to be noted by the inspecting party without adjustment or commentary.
3:47
